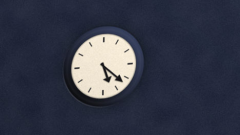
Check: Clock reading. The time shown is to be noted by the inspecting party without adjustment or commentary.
5:22
